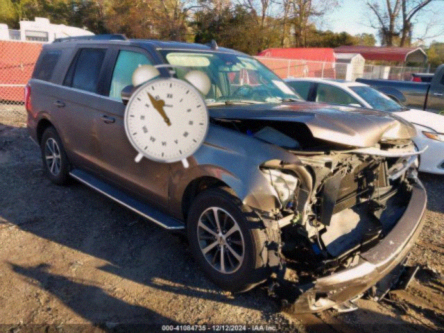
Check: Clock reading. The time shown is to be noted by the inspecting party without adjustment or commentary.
10:53
